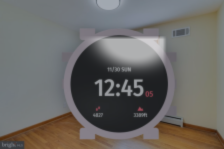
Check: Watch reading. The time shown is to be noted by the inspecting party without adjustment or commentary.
12:45
